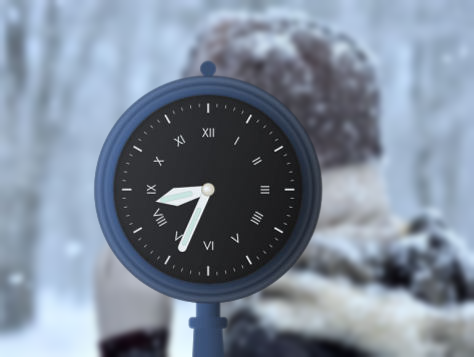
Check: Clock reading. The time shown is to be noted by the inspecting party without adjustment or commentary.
8:34
